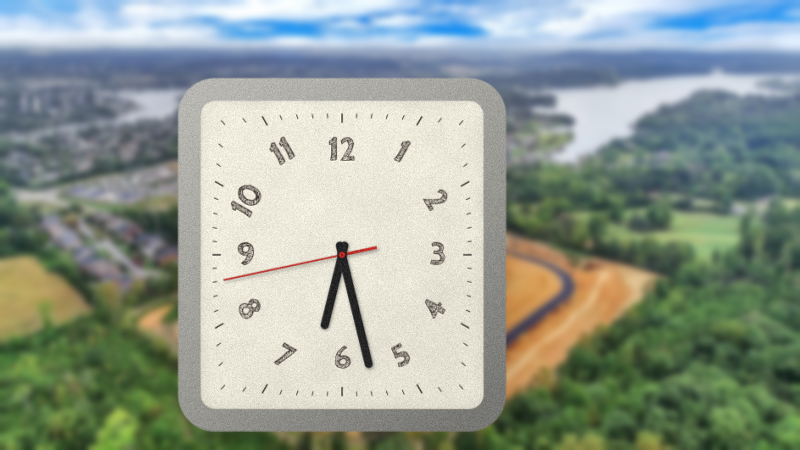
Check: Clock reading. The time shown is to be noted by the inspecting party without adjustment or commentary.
6:27:43
